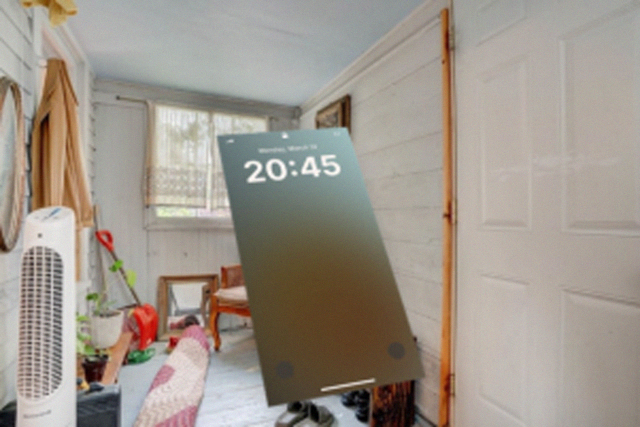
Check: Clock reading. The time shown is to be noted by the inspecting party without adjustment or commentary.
20:45
